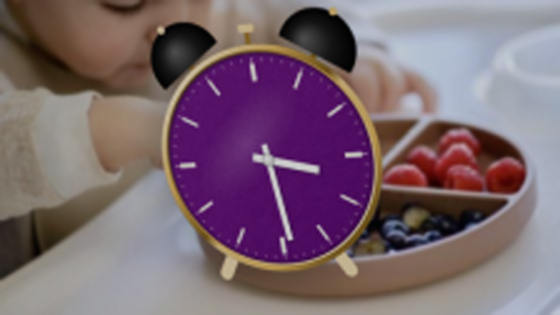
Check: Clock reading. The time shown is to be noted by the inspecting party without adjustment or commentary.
3:29
